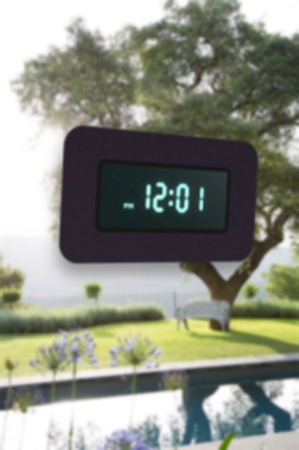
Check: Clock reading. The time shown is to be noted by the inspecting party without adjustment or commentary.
12:01
